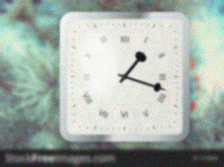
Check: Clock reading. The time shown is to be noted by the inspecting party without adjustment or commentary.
1:18
